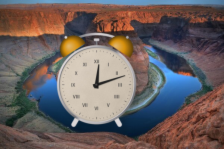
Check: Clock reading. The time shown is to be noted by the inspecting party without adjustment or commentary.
12:12
